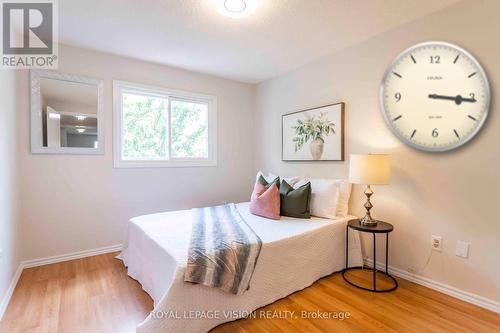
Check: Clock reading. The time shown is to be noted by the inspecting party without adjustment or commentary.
3:16
